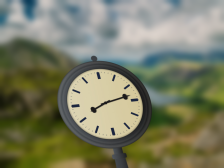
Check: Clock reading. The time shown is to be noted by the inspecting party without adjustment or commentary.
8:13
